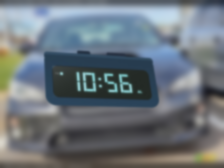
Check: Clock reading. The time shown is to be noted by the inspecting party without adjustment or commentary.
10:56
